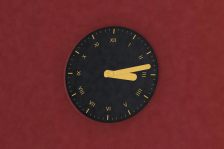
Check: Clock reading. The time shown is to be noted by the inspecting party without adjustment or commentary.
3:13
